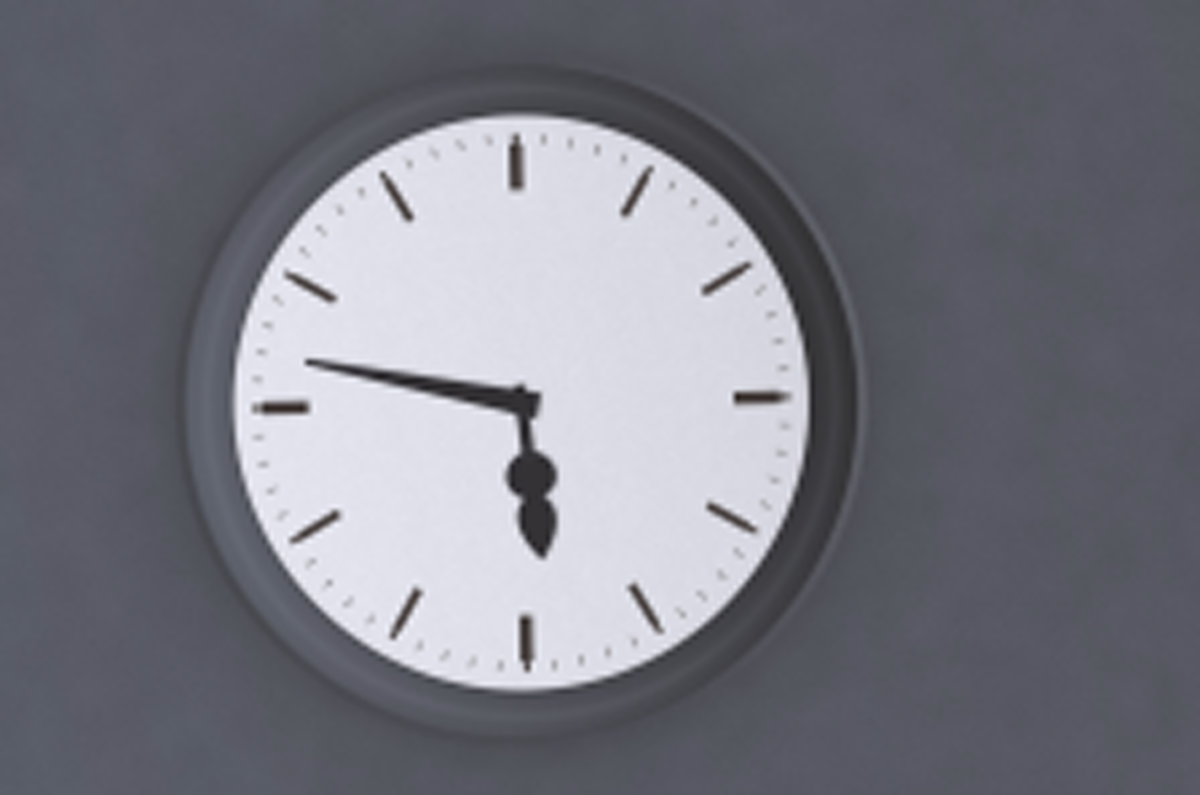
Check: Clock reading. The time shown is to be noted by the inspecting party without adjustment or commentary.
5:47
